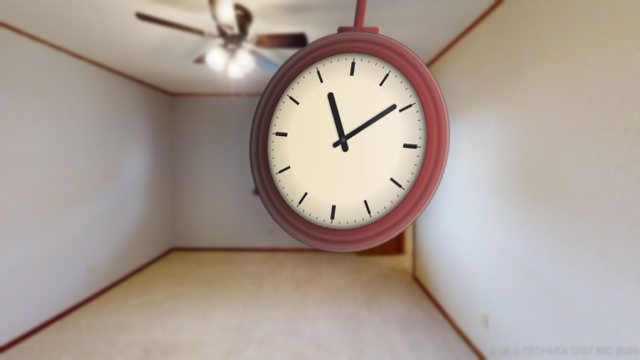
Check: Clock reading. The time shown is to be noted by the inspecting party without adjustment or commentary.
11:09
